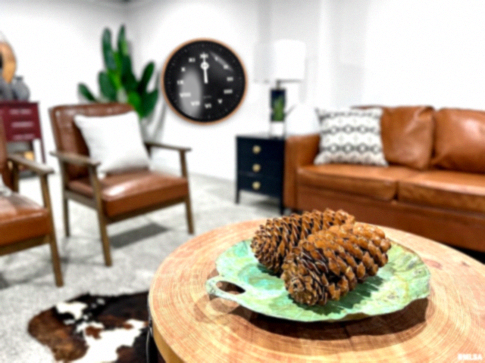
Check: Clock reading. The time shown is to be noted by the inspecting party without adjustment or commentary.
12:00
